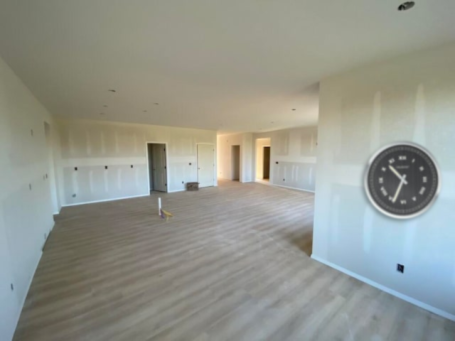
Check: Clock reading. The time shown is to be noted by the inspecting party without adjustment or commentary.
10:34
